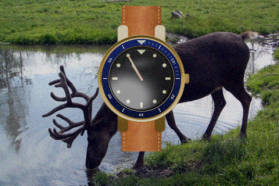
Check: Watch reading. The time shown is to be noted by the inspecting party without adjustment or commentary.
10:55
